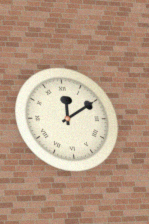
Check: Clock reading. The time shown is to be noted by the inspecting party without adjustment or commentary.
12:10
